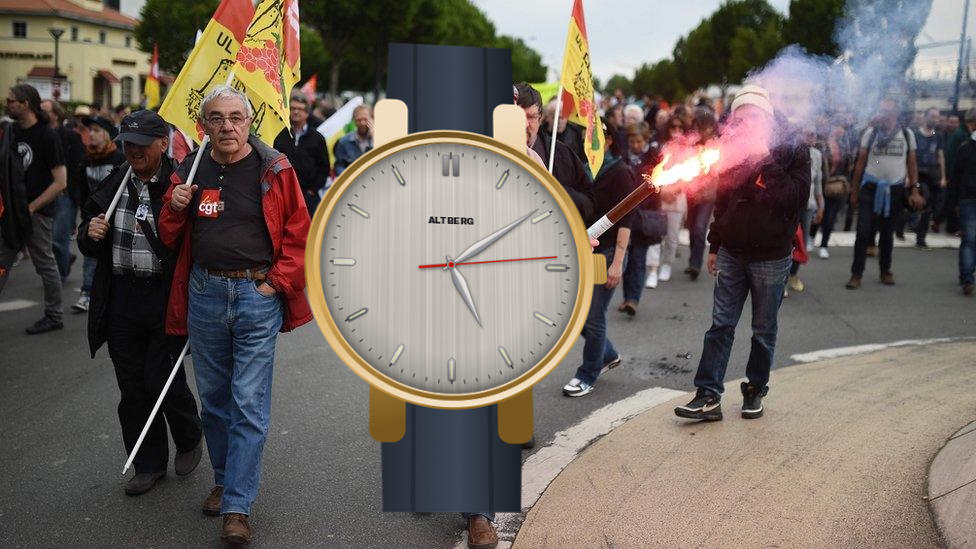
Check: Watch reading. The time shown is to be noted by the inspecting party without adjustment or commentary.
5:09:14
